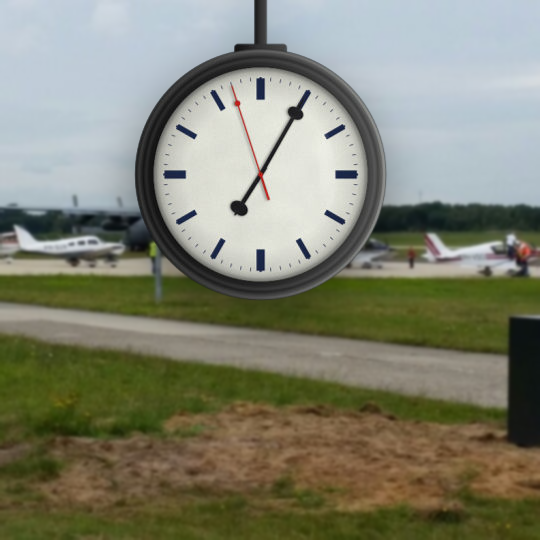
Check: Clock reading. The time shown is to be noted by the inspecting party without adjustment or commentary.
7:04:57
